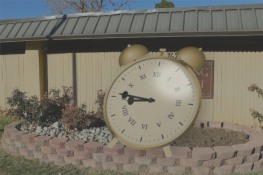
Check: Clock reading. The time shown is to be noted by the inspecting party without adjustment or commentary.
8:46
